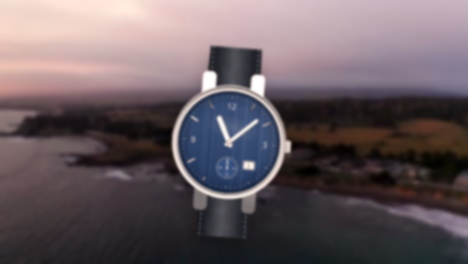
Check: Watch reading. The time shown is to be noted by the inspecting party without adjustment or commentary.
11:08
